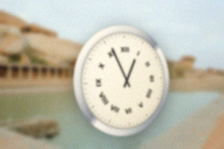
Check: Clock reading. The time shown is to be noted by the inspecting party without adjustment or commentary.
12:56
